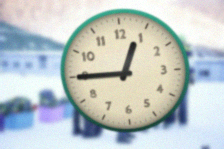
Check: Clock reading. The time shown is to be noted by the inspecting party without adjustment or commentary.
12:45
